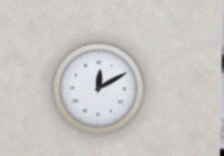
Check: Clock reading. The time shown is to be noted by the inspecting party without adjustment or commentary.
12:10
